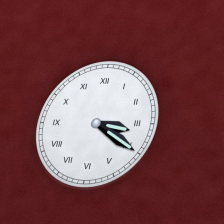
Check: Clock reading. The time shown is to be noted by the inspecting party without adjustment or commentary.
3:20
